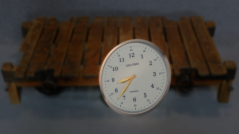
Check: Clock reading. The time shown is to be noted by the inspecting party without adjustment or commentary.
8:37
